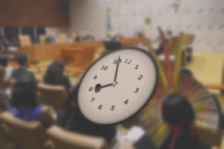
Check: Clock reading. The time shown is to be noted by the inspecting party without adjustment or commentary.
7:56
